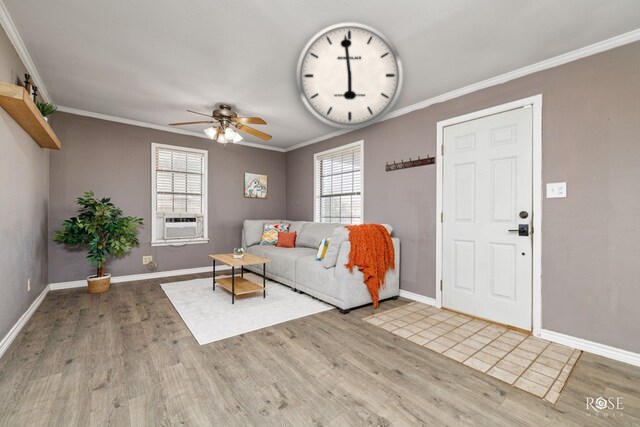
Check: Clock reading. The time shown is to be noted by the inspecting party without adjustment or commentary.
5:59
